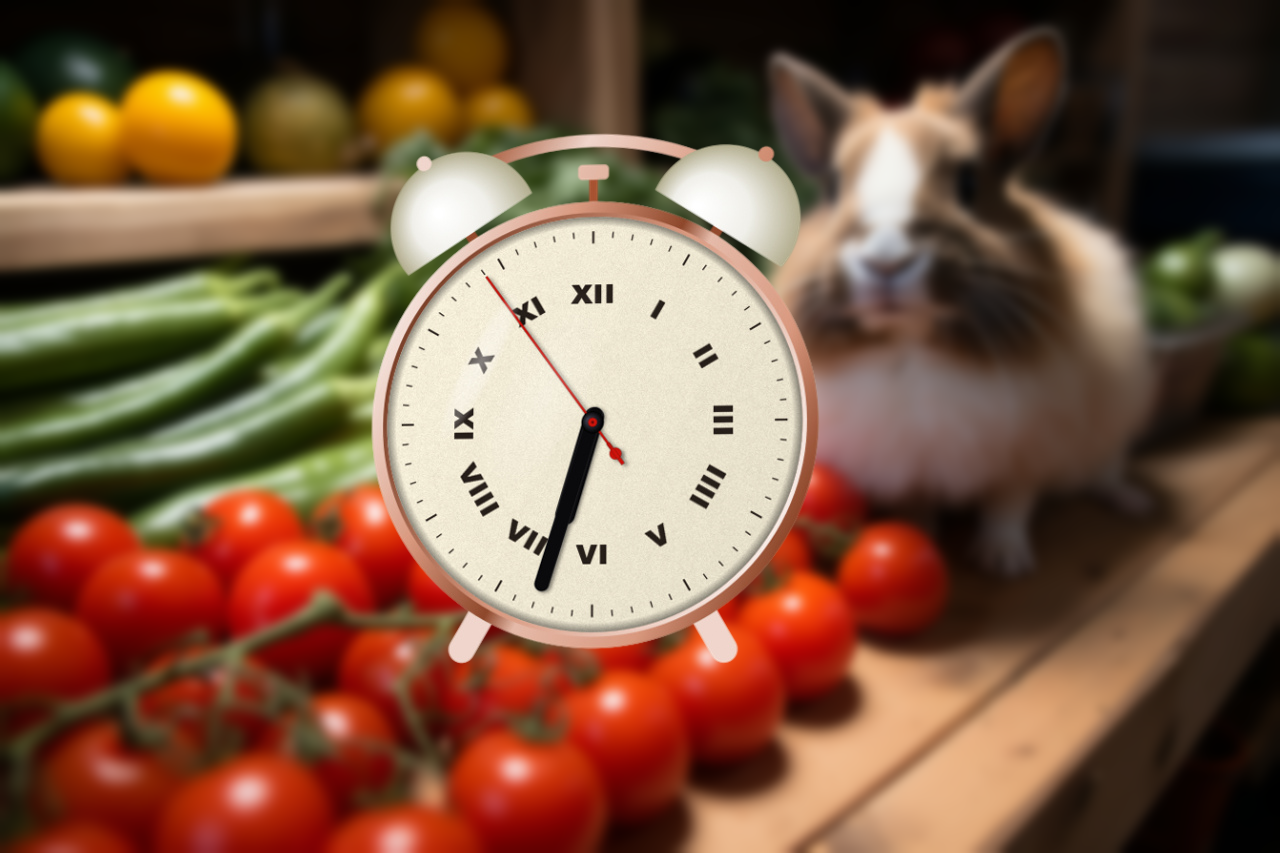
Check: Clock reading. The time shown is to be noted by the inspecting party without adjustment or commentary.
6:32:54
